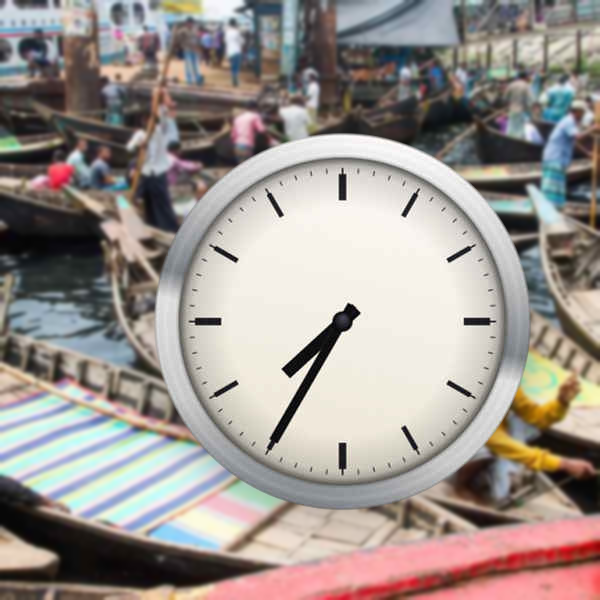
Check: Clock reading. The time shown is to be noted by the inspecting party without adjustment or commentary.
7:35
